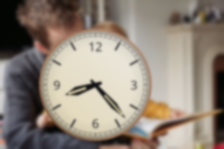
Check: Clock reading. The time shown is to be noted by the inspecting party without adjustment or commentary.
8:23
